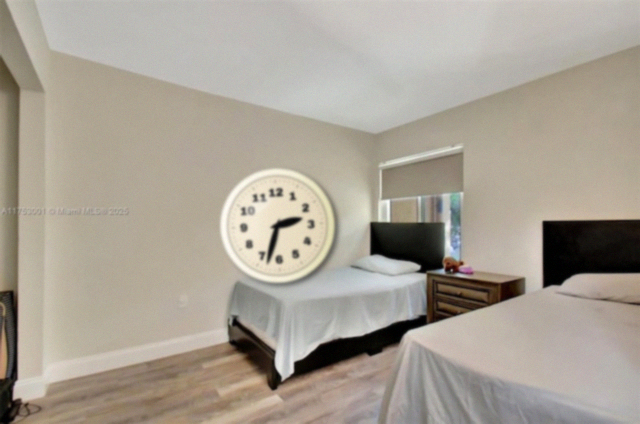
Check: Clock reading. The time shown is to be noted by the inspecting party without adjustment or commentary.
2:33
